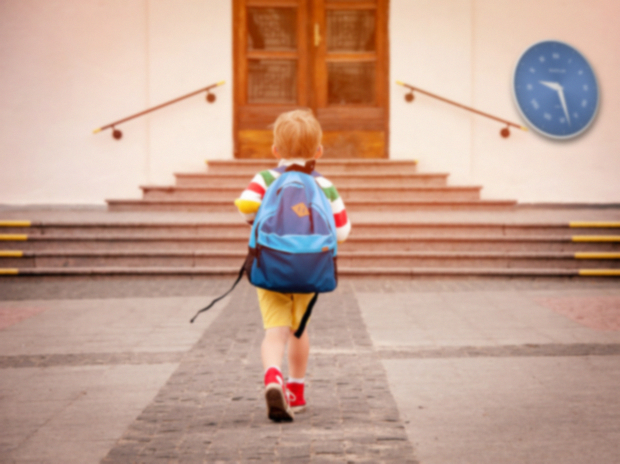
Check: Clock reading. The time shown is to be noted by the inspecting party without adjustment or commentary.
9:28
